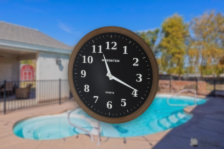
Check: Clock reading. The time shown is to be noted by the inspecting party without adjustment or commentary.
11:19
